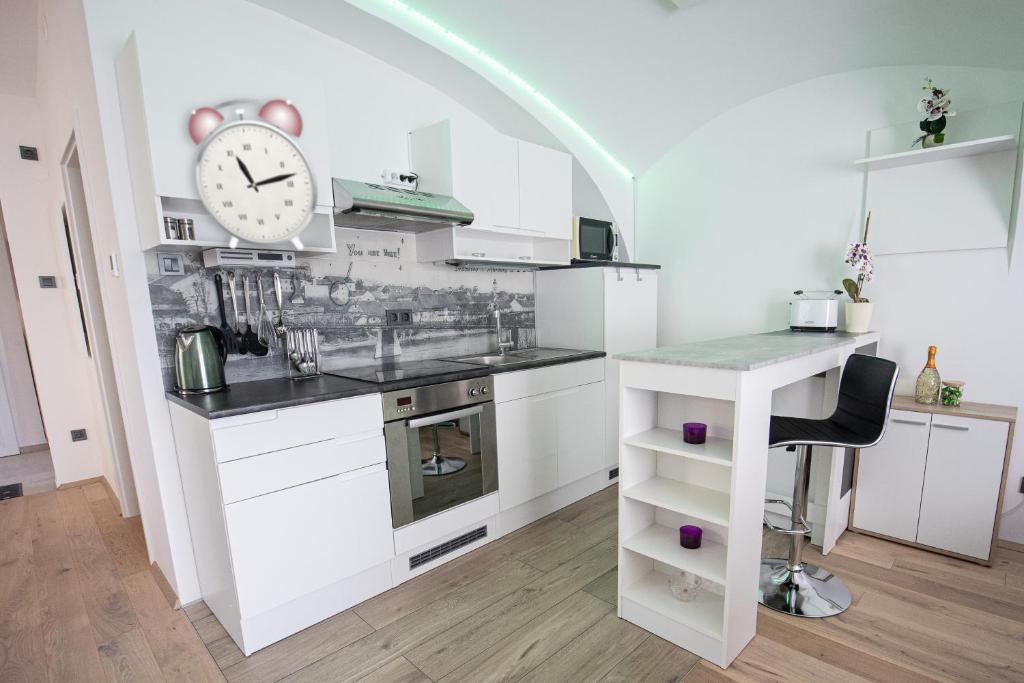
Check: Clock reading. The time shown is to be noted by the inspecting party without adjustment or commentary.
11:13
